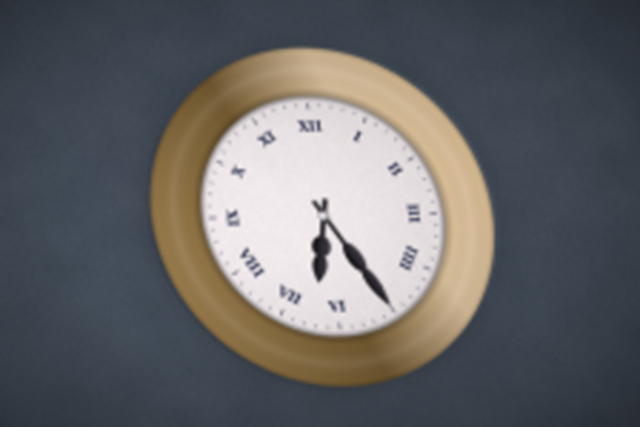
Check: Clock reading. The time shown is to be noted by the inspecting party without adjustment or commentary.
6:25
